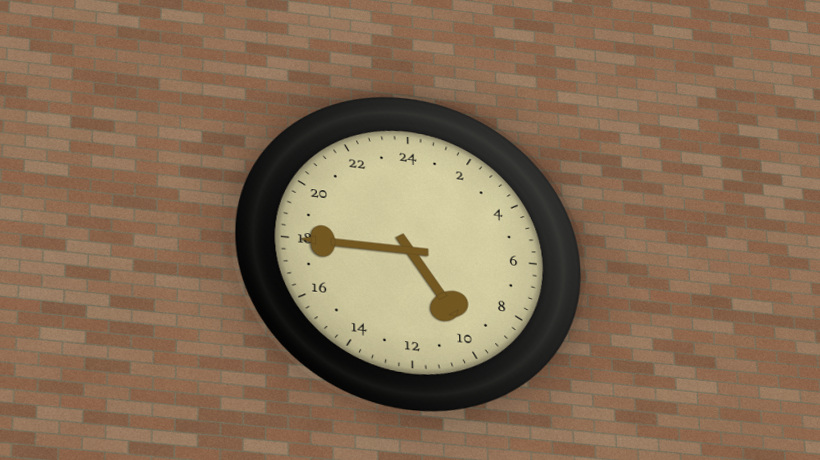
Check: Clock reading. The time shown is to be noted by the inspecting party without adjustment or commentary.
9:45
